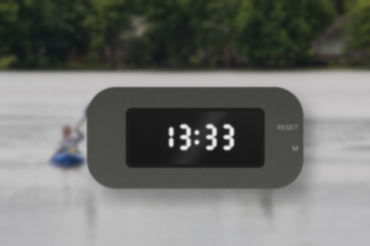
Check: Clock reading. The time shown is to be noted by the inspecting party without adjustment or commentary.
13:33
